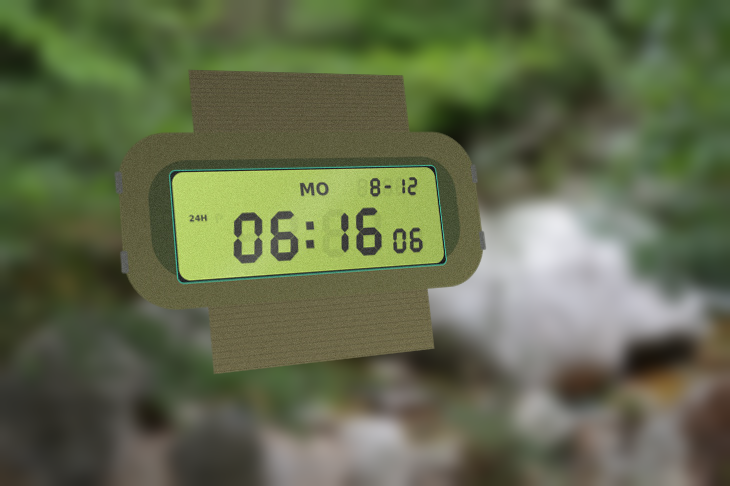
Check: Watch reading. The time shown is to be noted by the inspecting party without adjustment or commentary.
6:16:06
